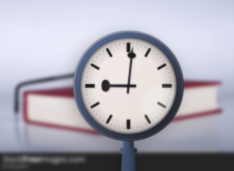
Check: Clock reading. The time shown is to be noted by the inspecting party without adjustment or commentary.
9:01
